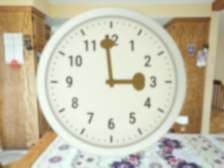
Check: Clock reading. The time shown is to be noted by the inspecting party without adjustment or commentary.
2:59
